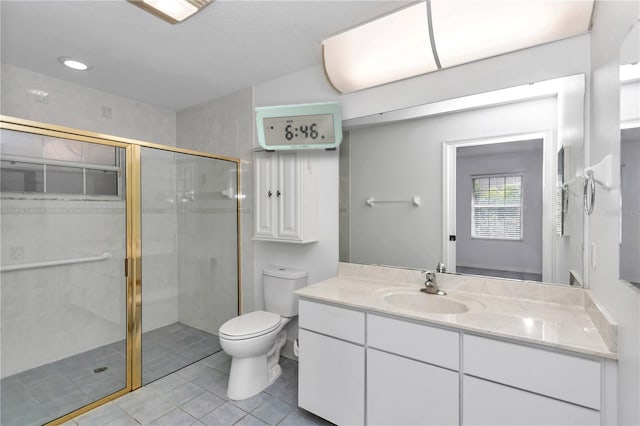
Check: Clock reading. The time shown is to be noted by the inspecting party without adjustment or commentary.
6:46
